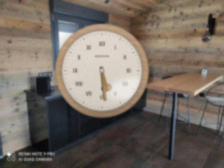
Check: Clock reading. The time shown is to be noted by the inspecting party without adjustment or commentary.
5:29
